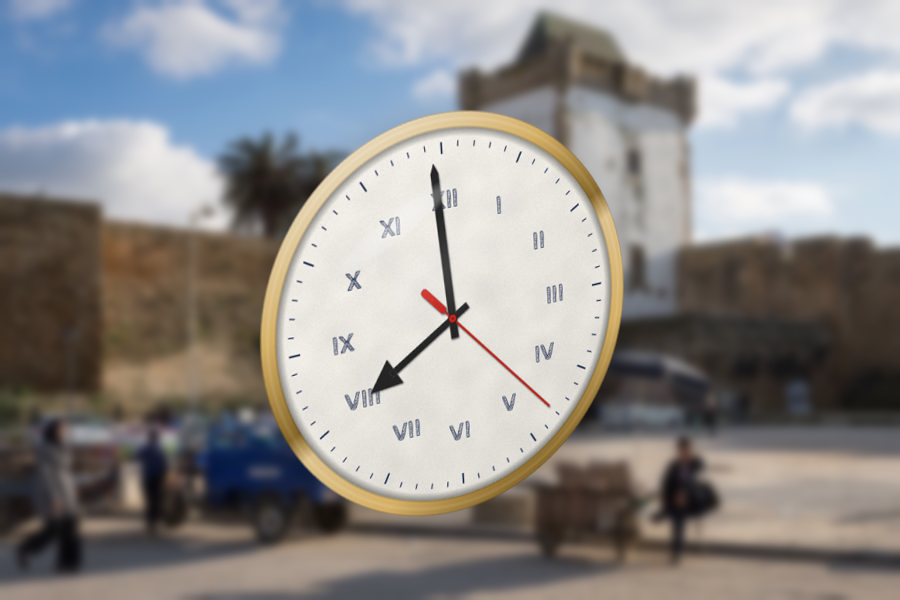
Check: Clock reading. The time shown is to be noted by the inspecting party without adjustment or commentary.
7:59:23
